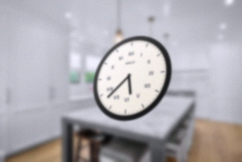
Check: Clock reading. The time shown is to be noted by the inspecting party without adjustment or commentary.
5:38
